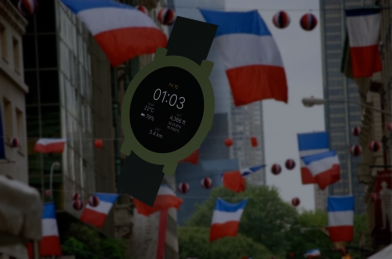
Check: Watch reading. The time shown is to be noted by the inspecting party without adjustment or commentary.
1:03
